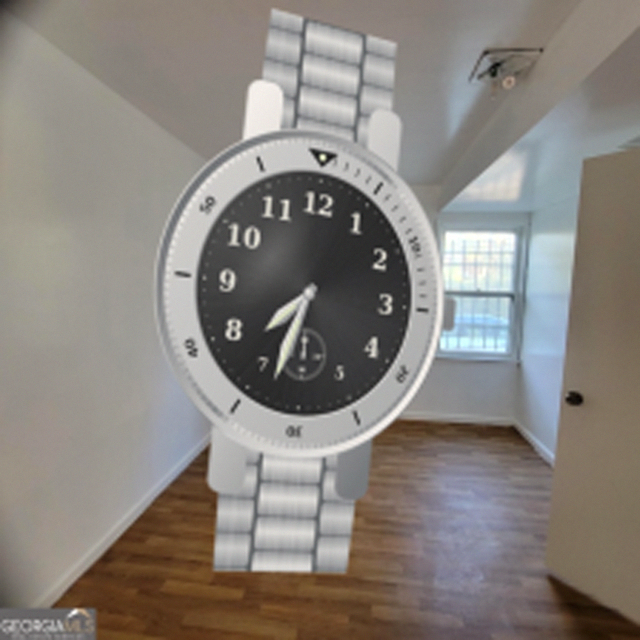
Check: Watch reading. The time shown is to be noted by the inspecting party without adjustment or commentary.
7:33
